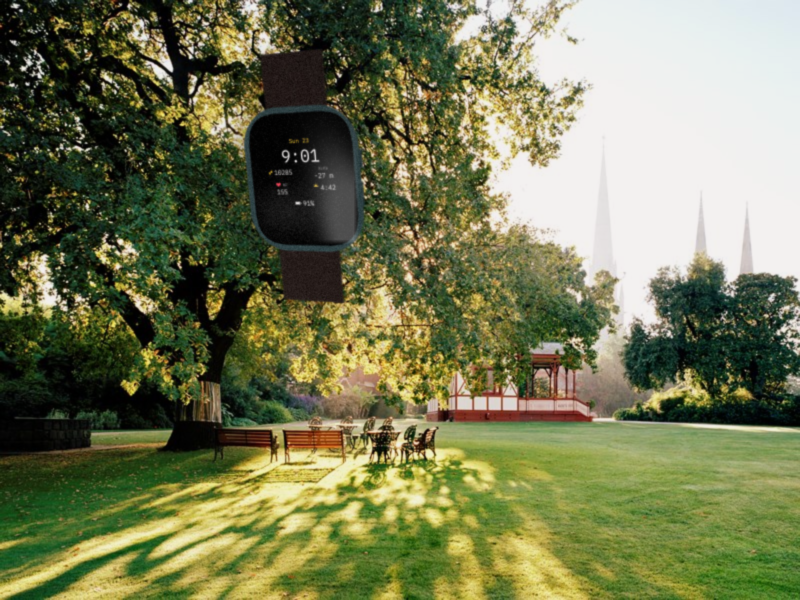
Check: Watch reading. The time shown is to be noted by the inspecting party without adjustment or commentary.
9:01
